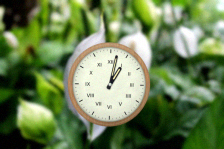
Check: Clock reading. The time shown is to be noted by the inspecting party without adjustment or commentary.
1:02
